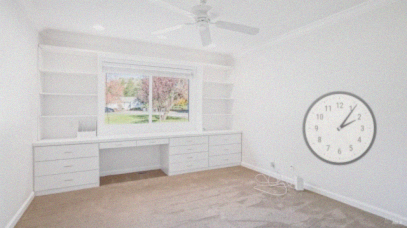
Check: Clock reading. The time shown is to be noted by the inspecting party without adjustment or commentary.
2:06
